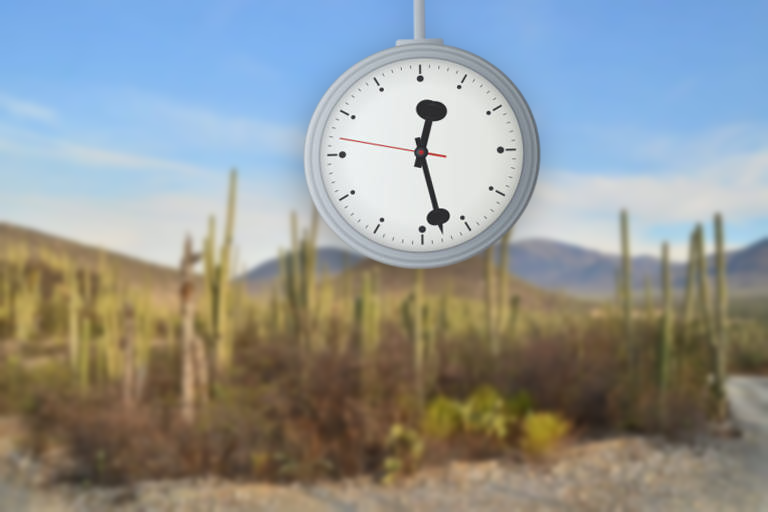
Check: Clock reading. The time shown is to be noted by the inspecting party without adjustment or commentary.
12:27:47
